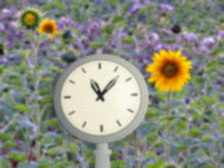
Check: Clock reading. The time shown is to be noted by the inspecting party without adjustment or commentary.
11:07
